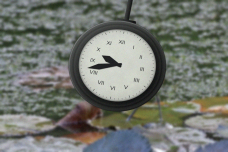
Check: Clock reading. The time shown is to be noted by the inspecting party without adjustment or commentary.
9:42
